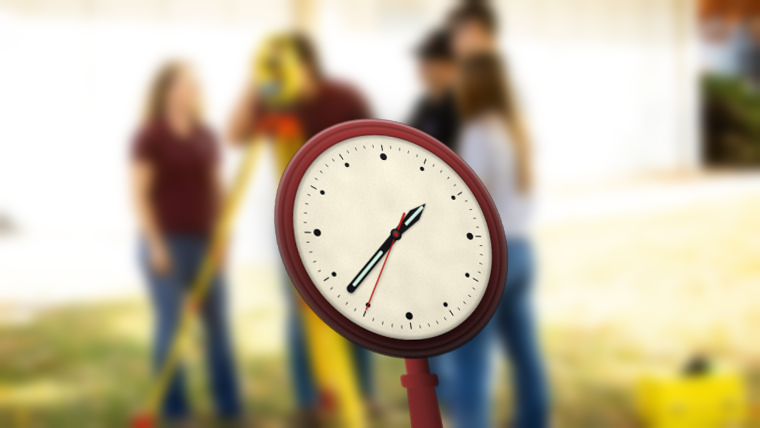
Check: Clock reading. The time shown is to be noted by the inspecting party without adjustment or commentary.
1:37:35
